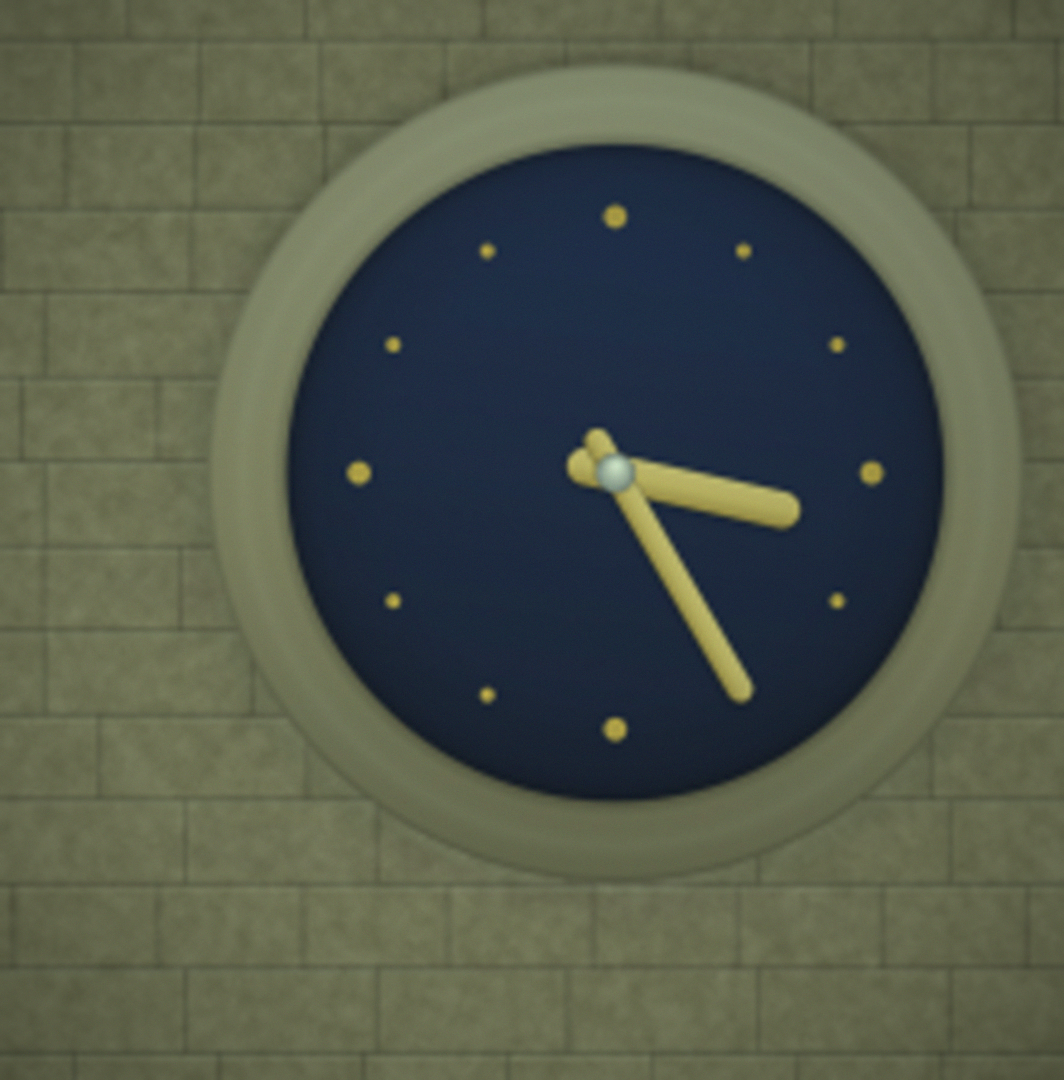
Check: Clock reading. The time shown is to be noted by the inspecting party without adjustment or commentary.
3:25
